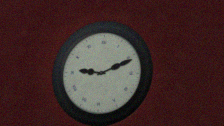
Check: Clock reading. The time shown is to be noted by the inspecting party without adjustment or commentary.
9:11
